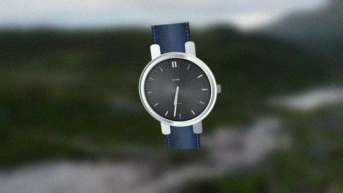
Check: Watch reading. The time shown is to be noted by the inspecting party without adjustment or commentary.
6:32
